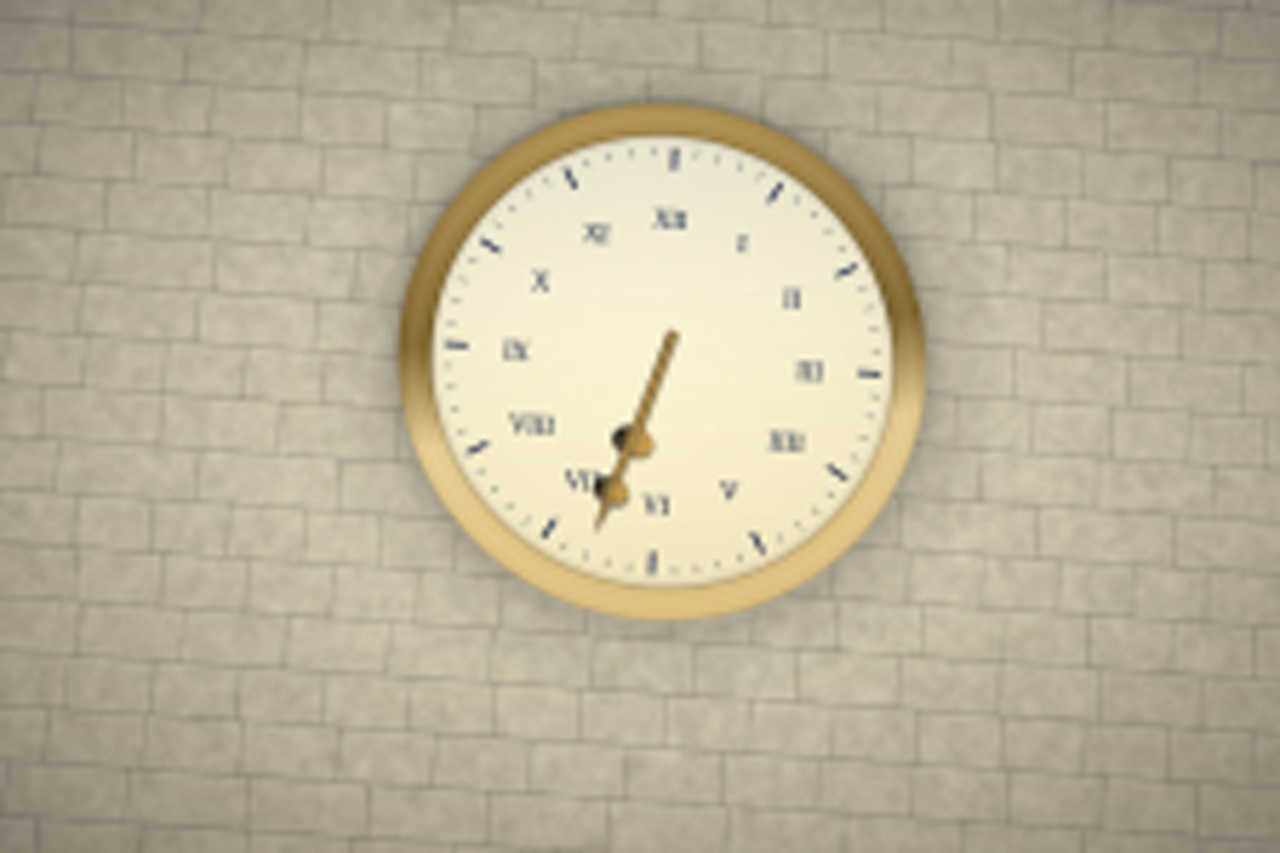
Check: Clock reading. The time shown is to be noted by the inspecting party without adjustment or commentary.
6:33
